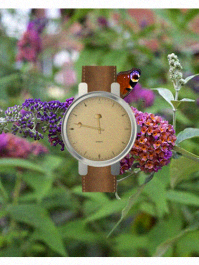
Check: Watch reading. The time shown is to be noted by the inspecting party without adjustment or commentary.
11:47
